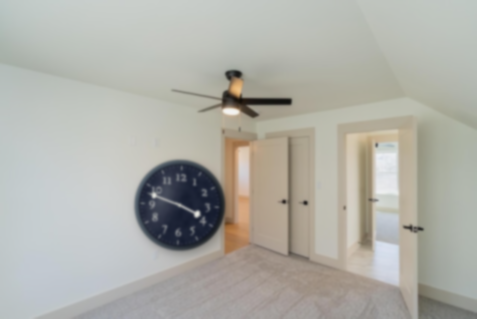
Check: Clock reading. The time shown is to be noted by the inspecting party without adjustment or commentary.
3:48
